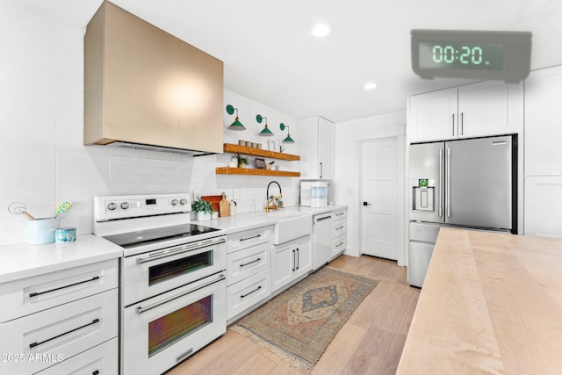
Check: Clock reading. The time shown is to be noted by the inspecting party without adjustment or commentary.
0:20
